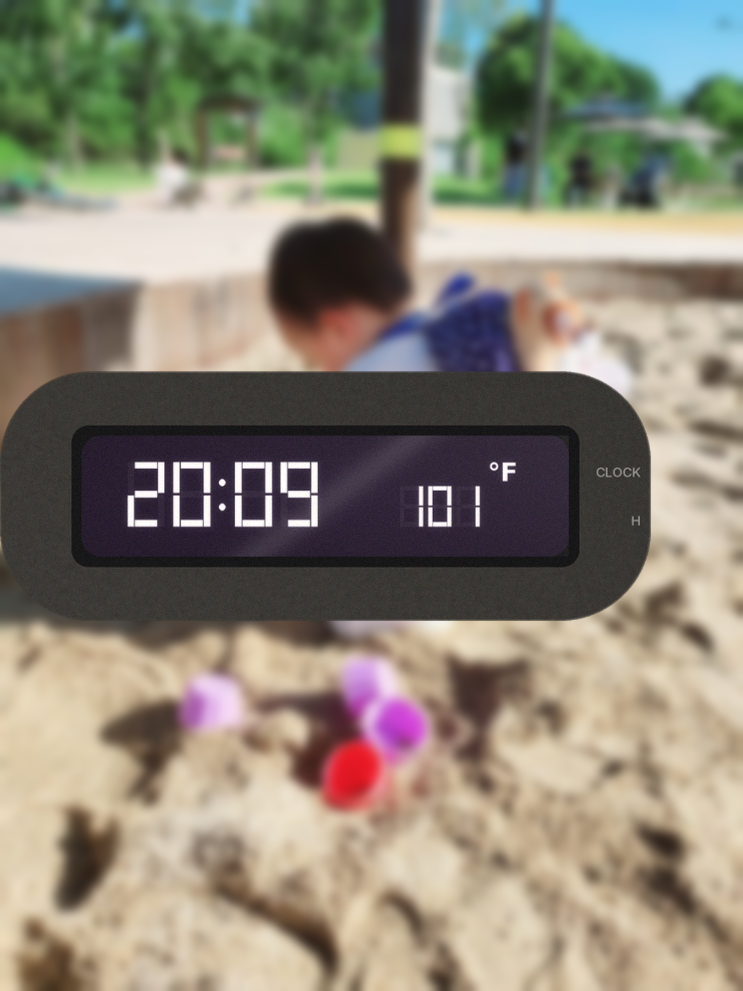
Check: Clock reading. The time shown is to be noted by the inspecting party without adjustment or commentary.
20:09
